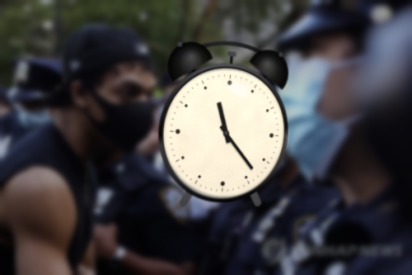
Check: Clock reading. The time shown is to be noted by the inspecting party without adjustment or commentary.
11:23
